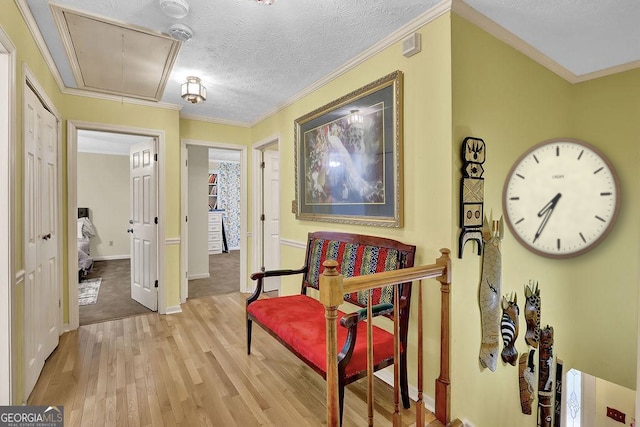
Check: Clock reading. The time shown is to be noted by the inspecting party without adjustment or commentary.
7:35
